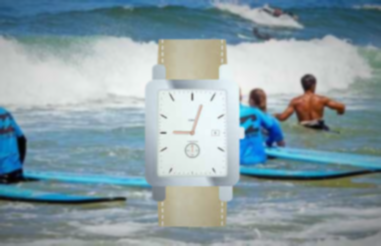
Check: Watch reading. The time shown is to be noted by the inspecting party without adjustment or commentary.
9:03
